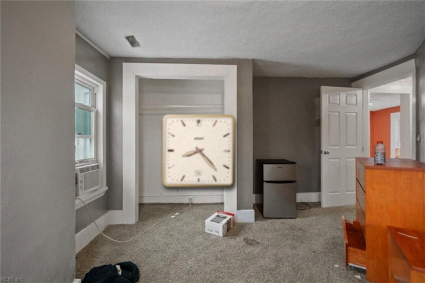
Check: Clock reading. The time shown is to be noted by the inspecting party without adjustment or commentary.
8:23
